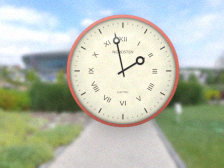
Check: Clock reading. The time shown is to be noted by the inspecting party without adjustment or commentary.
1:58
